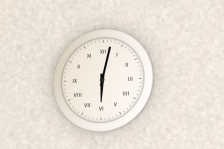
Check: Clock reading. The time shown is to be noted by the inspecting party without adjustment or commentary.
6:02
